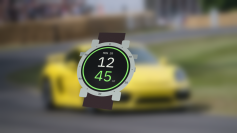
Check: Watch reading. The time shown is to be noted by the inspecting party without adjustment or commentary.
12:45
